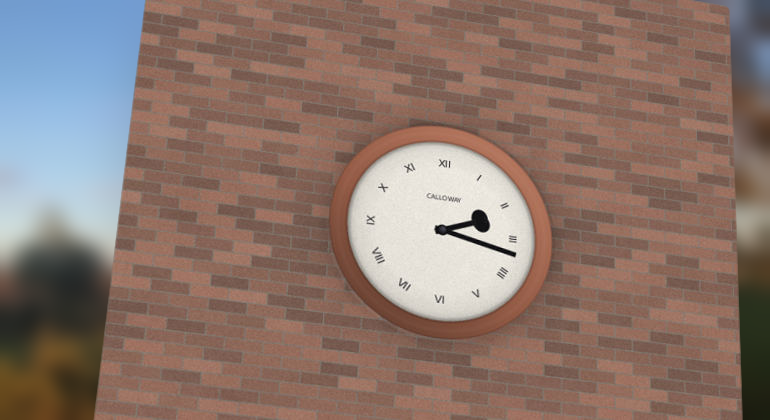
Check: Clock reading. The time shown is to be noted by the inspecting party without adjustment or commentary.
2:17
